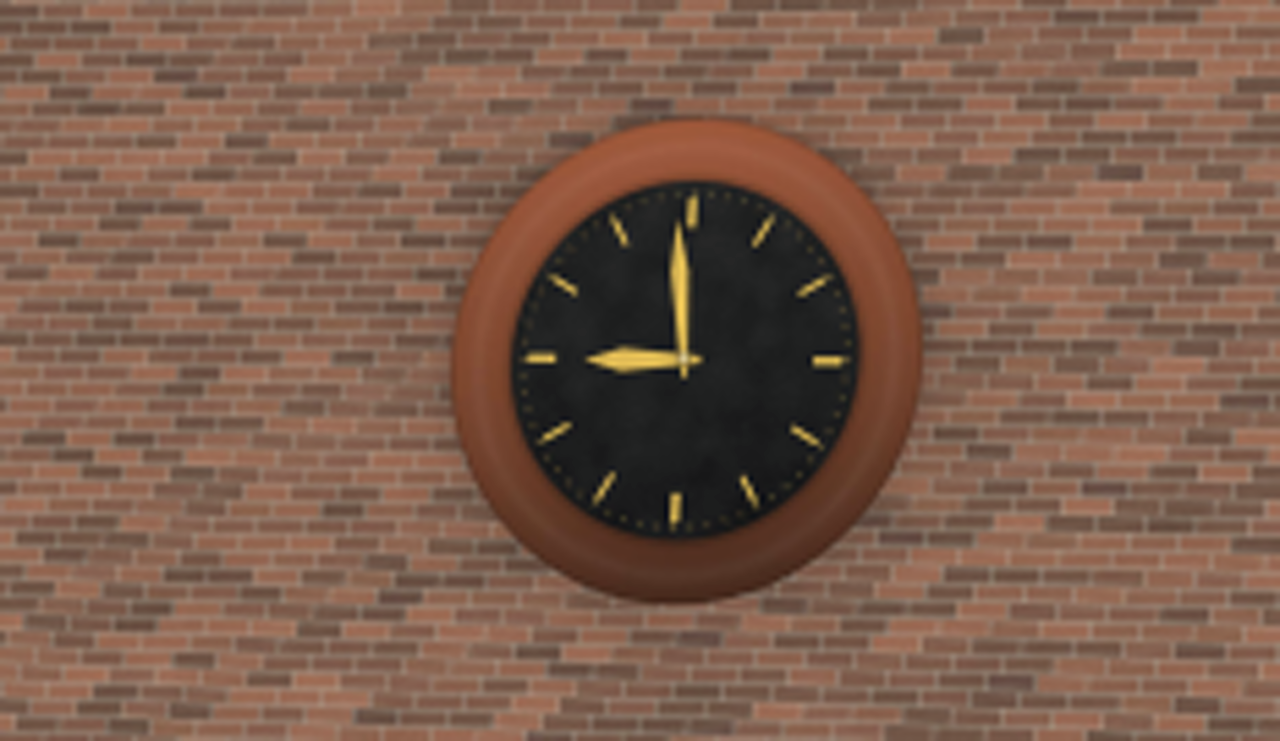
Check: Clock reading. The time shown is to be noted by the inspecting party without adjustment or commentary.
8:59
